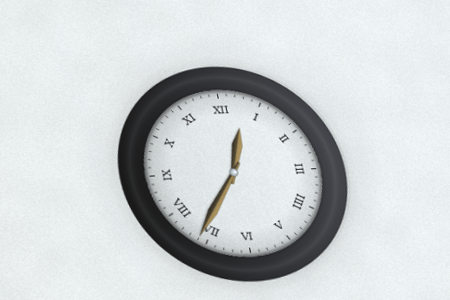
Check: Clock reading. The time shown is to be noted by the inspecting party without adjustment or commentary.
12:36
